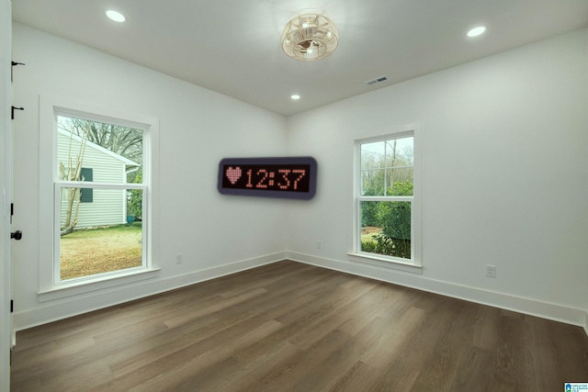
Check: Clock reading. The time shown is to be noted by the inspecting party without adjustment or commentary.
12:37
